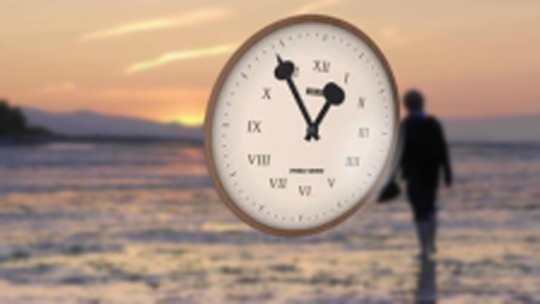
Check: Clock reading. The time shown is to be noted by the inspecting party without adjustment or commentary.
12:54
